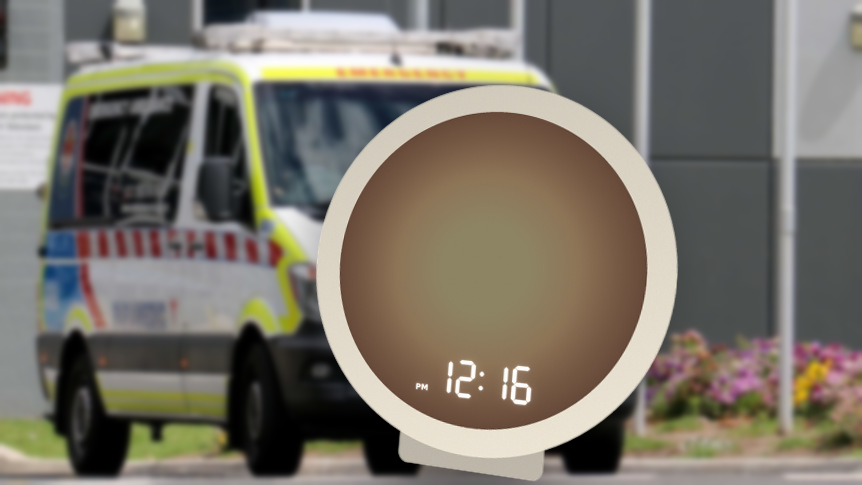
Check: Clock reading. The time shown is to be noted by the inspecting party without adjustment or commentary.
12:16
